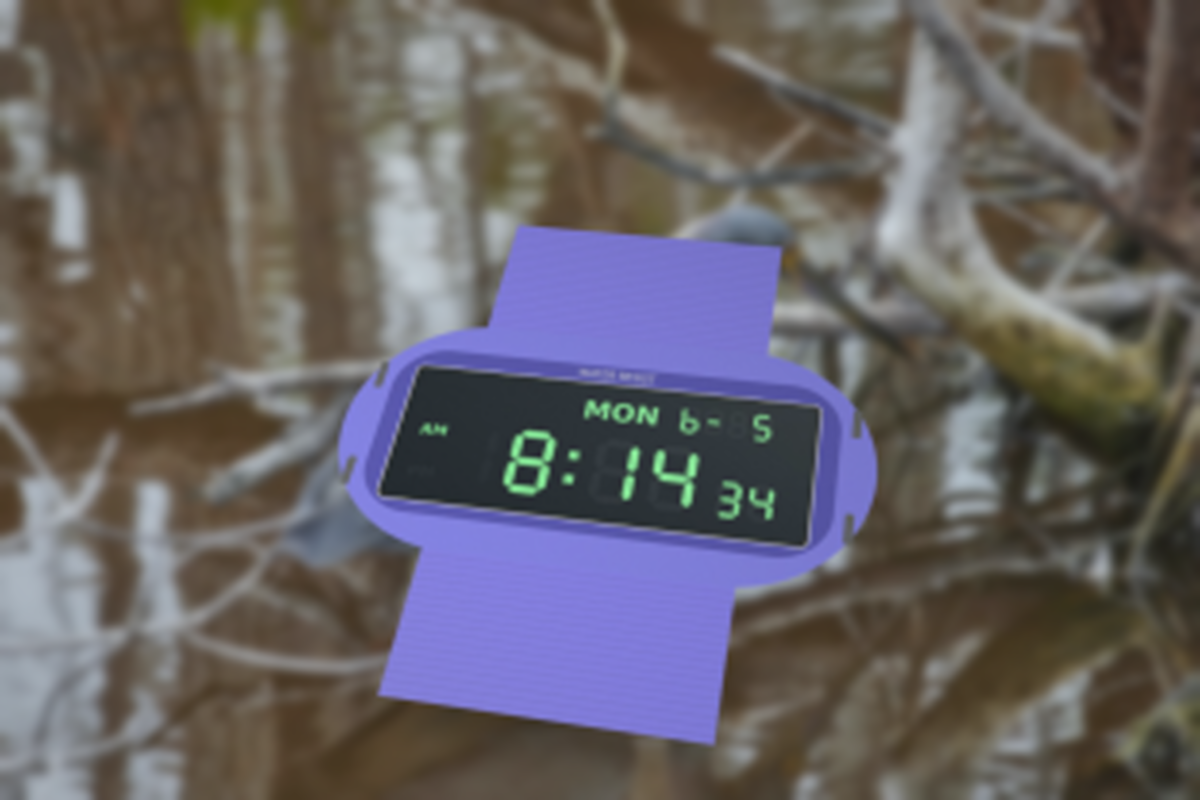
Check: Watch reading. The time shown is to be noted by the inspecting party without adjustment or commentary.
8:14:34
